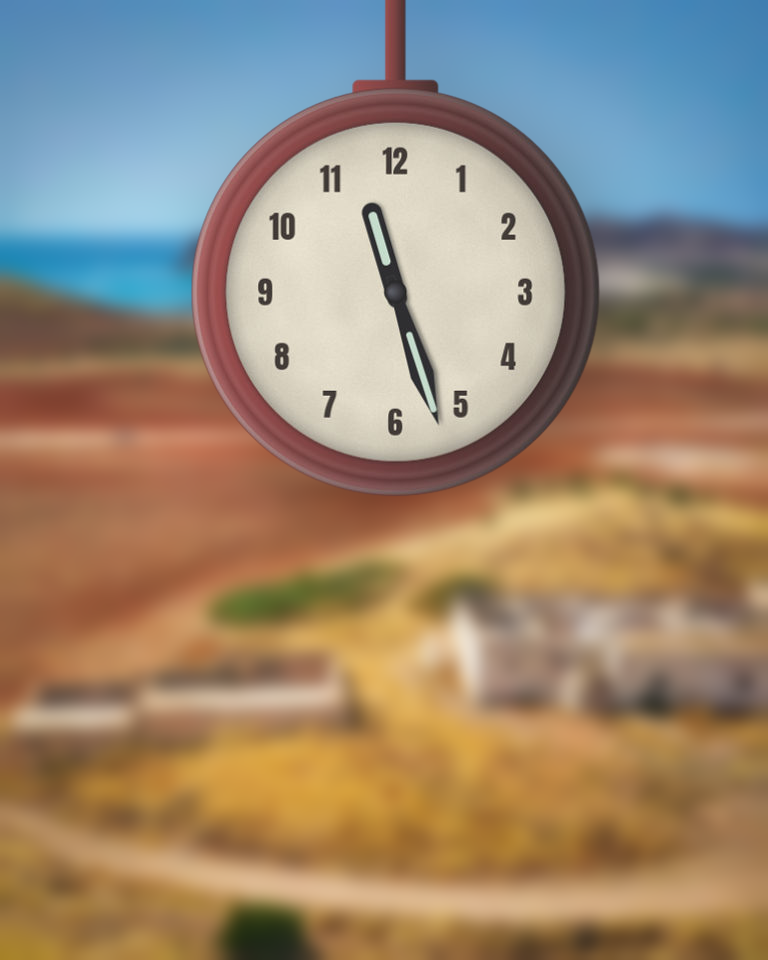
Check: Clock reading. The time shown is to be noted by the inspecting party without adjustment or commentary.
11:27
